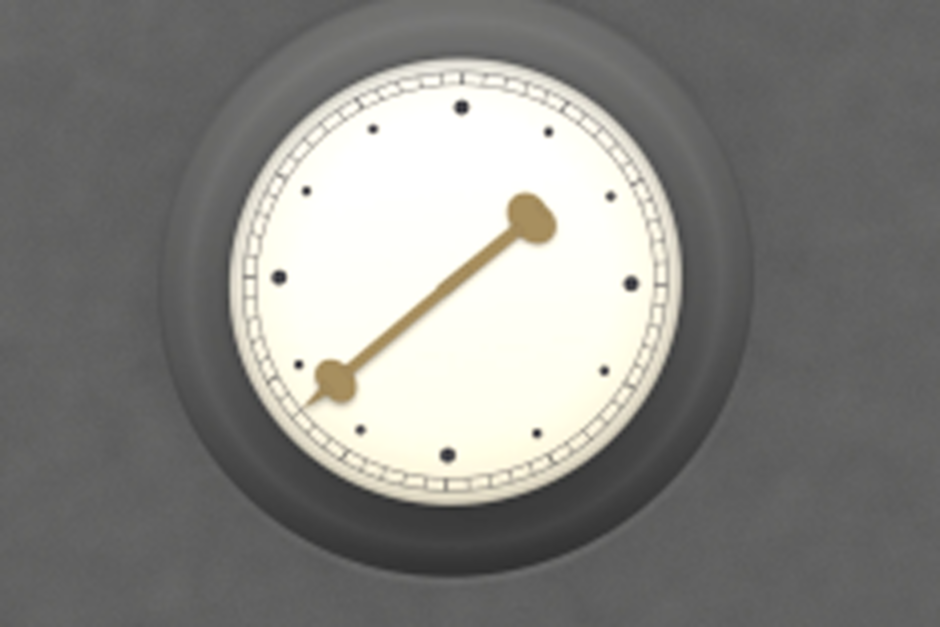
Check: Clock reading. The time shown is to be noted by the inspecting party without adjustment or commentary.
1:38
